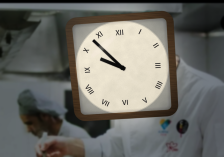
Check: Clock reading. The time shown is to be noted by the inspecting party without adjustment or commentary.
9:53
